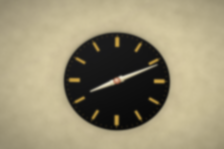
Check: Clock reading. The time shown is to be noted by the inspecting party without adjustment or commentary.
8:11
